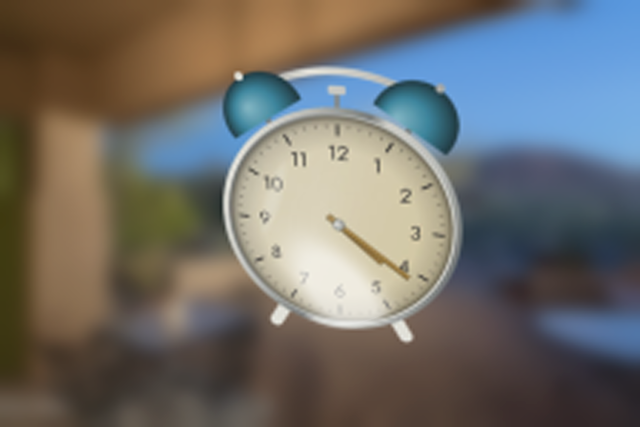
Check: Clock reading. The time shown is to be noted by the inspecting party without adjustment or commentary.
4:21
